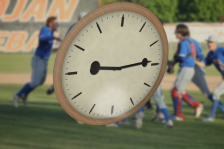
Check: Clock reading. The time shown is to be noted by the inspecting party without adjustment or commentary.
9:14
